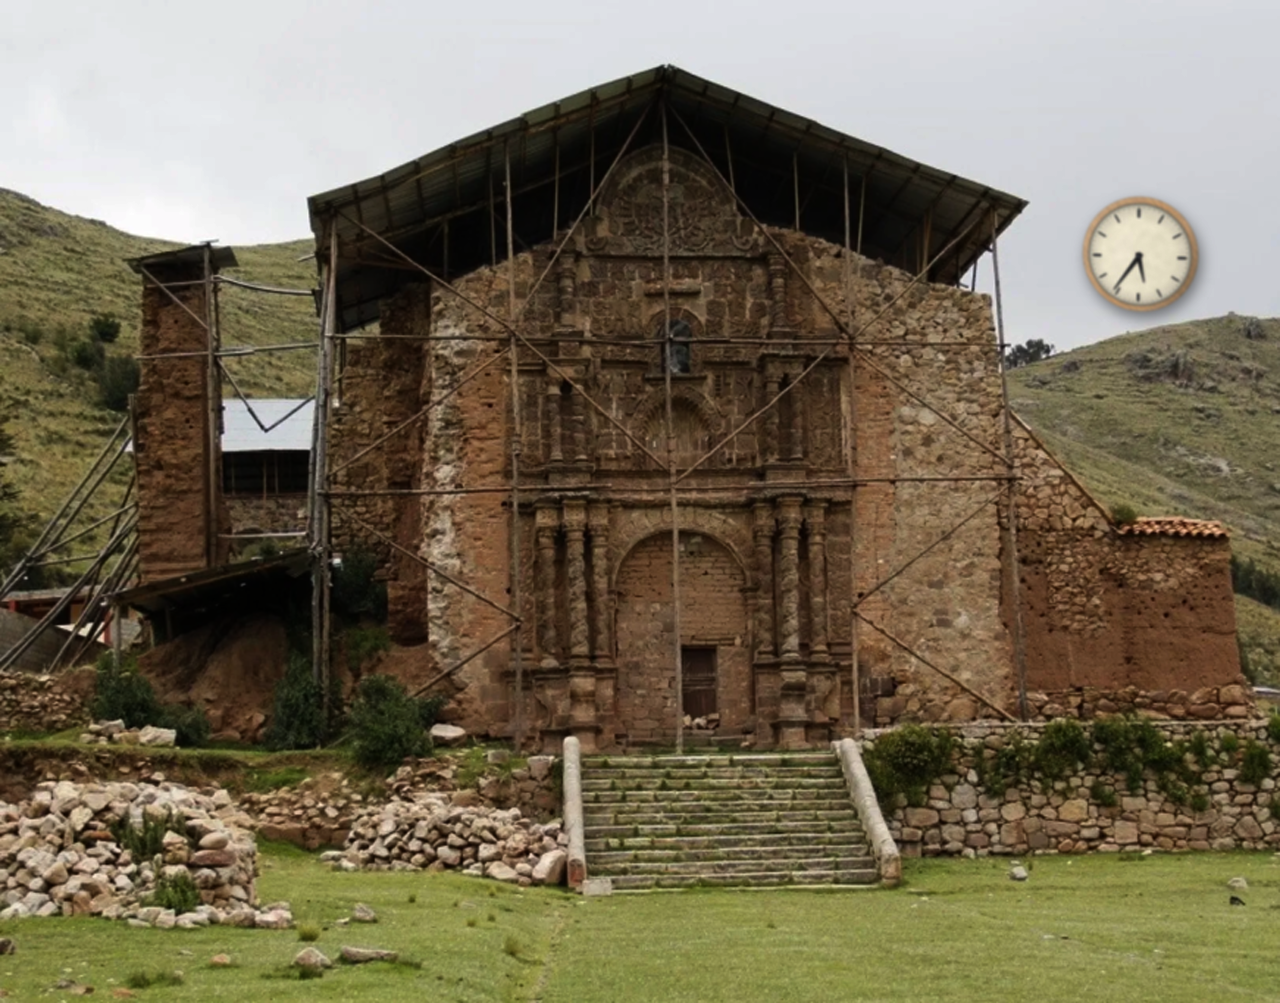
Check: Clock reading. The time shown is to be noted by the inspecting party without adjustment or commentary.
5:36
